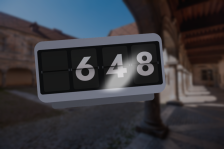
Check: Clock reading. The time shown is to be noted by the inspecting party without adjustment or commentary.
6:48
